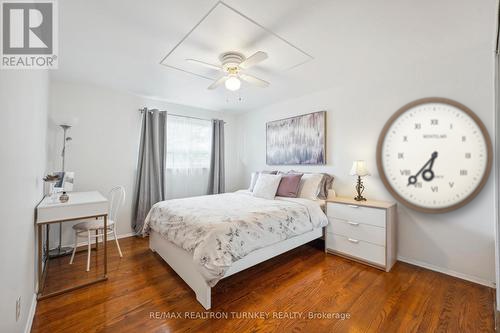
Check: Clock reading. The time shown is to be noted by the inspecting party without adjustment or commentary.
6:37
